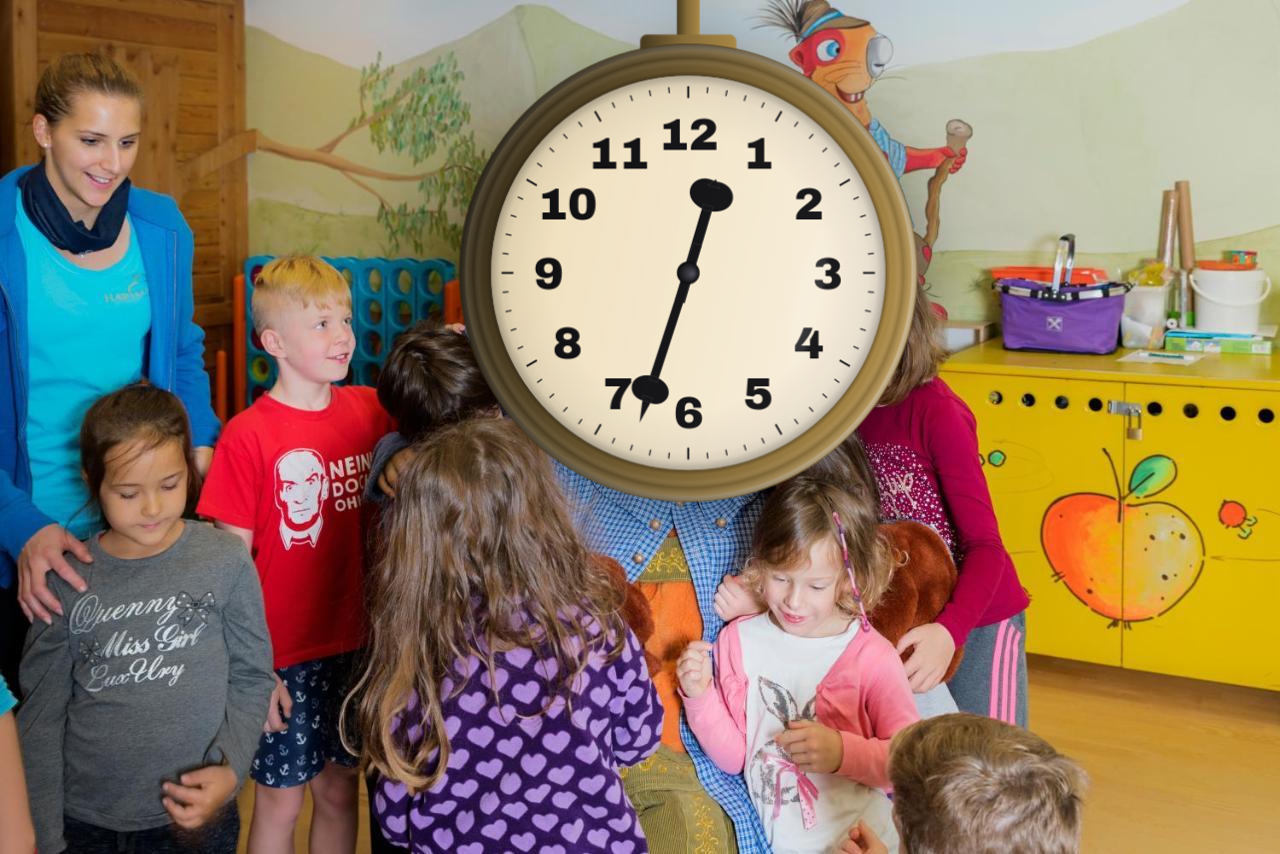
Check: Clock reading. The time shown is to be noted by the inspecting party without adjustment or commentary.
12:33
